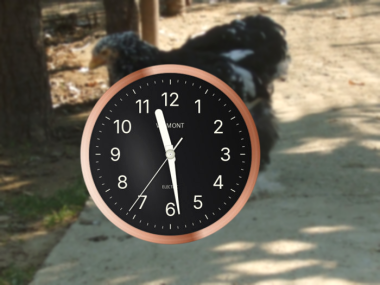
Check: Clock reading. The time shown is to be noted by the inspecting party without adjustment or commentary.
11:28:36
